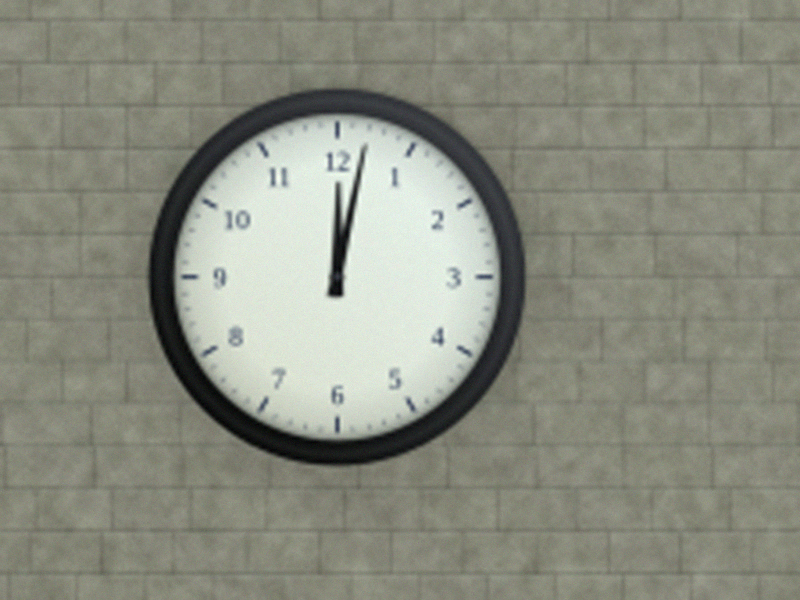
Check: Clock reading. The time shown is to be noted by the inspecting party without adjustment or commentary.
12:02
